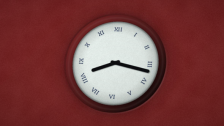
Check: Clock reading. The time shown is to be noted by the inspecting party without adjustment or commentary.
8:17
